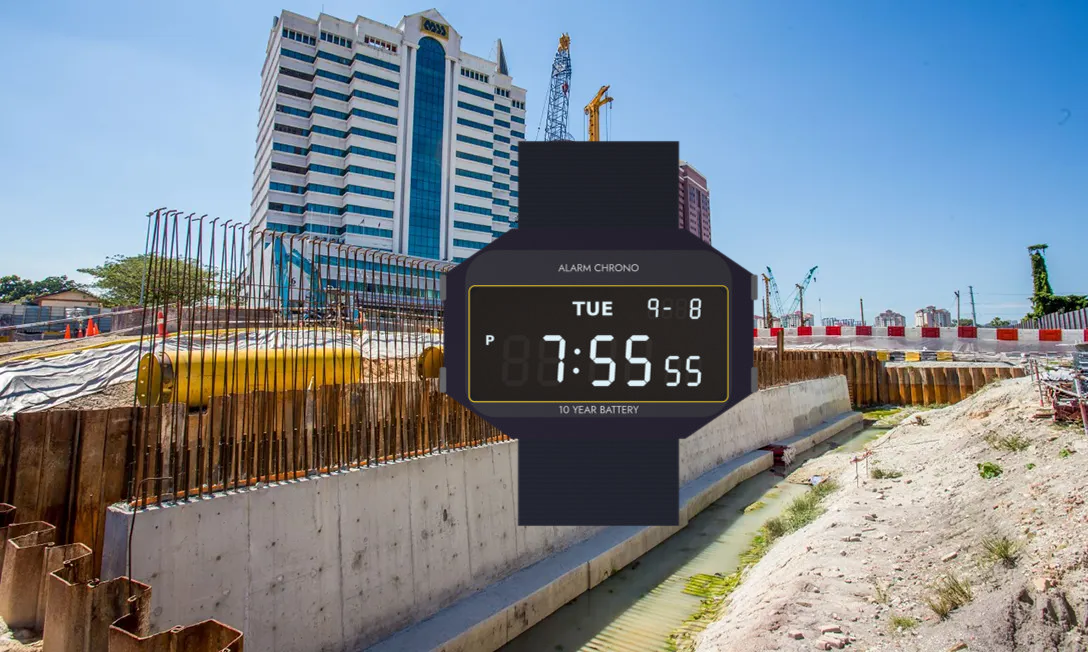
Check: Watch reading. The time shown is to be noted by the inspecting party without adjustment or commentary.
7:55:55
